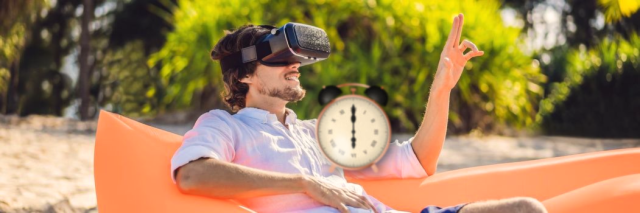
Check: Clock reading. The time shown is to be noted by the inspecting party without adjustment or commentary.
6:00
